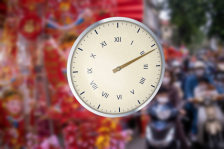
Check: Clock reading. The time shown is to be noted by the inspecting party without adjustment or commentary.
2:11
